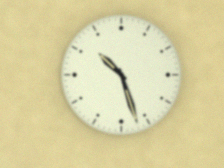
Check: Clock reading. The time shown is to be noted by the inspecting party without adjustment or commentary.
10:27
